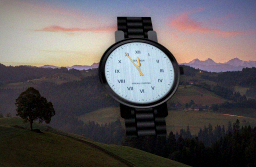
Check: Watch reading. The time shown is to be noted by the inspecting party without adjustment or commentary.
11:55
